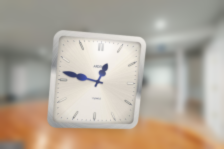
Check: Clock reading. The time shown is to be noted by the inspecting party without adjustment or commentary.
12:47
